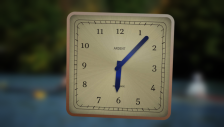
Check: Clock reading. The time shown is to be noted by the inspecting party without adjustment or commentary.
6:07
